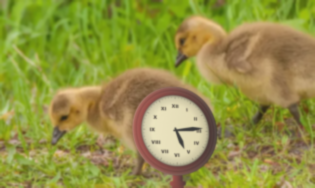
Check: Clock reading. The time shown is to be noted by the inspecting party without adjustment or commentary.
5:14
